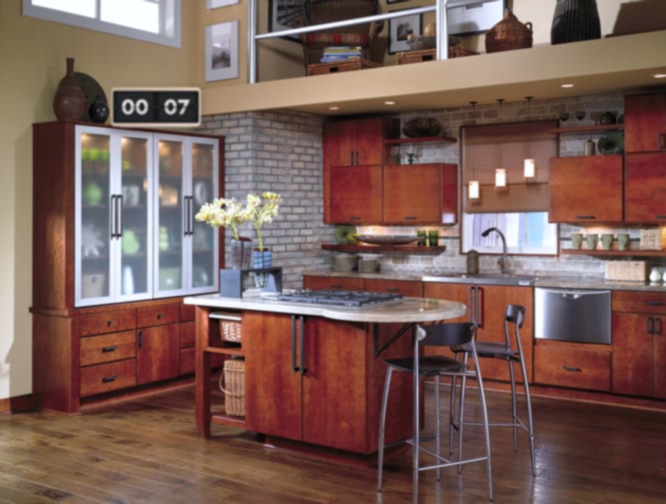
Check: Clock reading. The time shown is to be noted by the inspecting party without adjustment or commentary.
0:07
